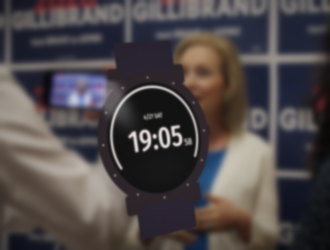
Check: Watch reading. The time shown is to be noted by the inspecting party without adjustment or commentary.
19:05
